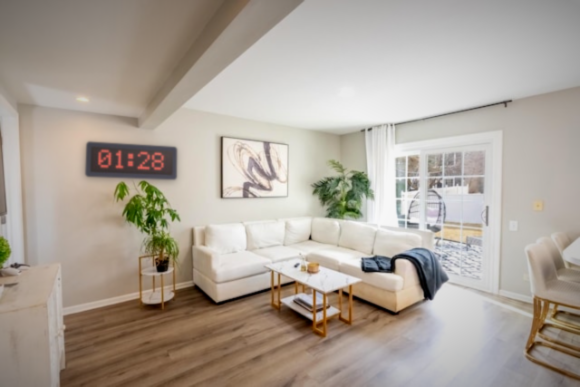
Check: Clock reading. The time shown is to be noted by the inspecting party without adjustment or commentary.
1:28
